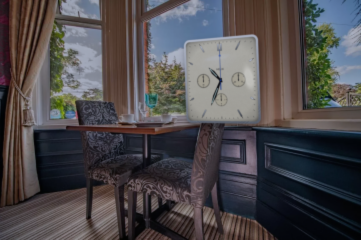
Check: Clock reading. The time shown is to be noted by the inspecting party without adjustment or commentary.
10:34
